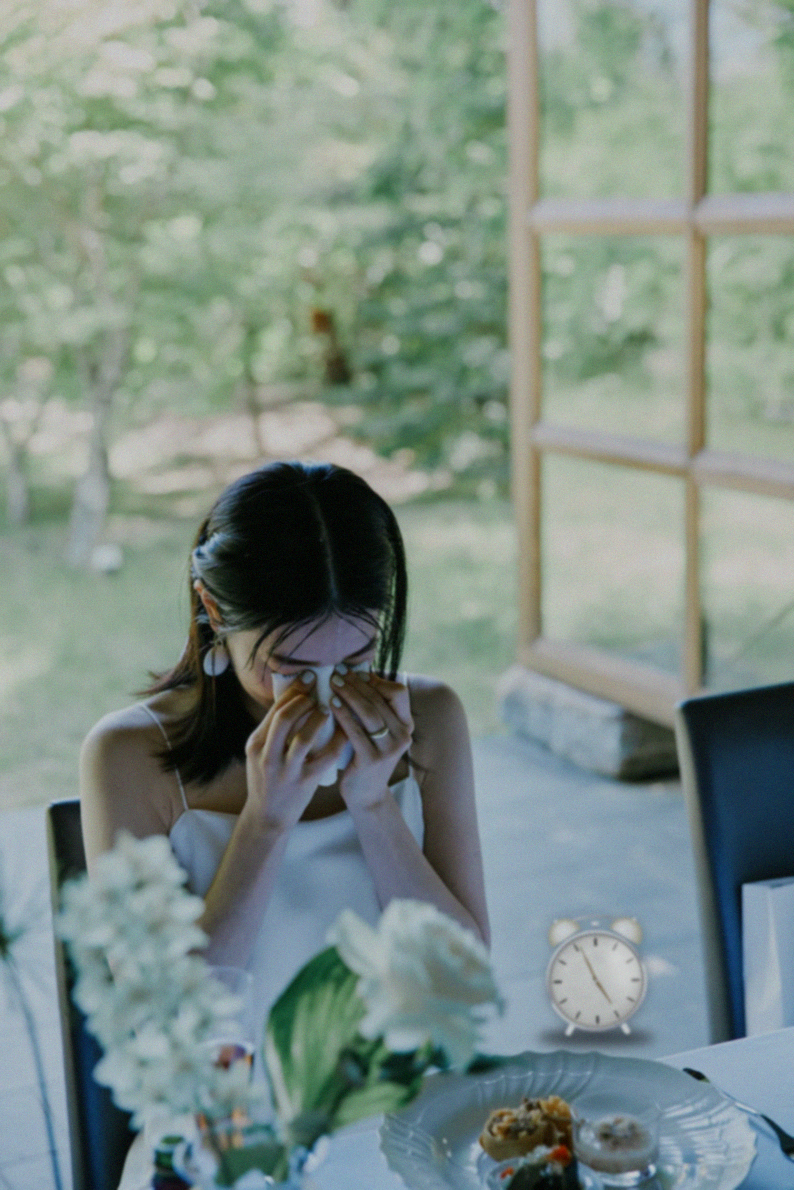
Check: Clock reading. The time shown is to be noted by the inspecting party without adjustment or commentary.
4:56
